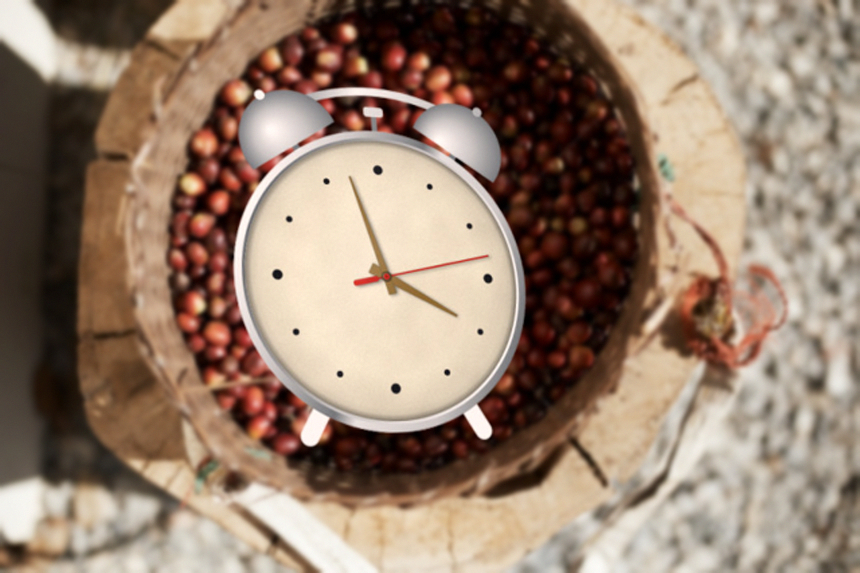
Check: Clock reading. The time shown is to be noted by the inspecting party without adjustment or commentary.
3:57:13
